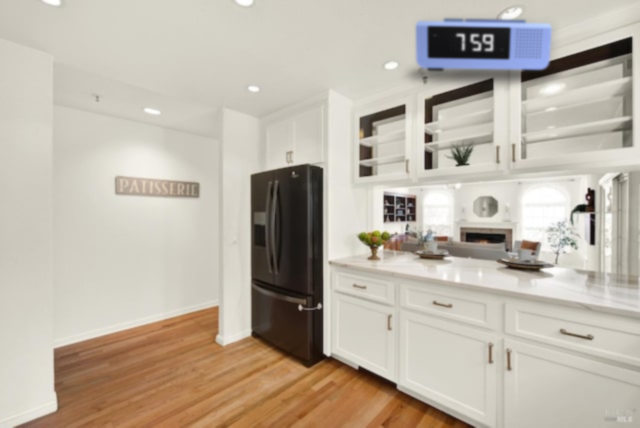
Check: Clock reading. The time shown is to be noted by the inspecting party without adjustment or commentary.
7:59
